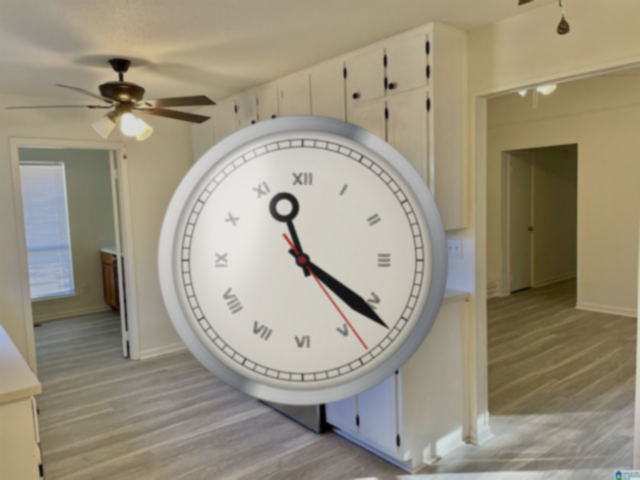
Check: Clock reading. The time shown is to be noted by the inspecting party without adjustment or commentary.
11:21:24
